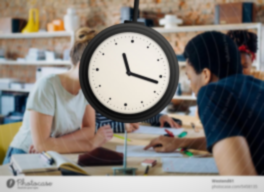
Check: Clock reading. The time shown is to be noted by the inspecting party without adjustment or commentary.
11:17
